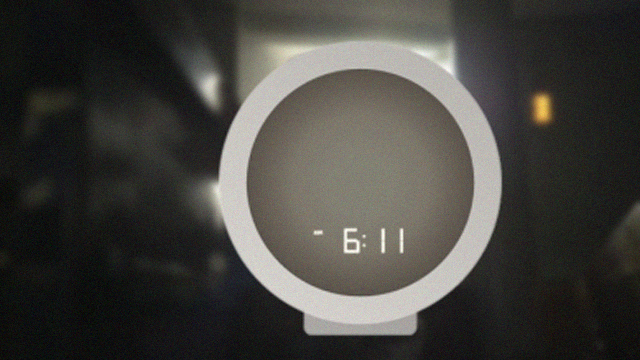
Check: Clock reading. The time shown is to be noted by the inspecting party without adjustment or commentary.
6:11
